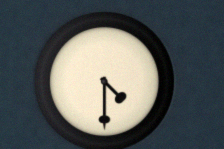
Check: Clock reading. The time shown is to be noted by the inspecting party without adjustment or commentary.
4:30
